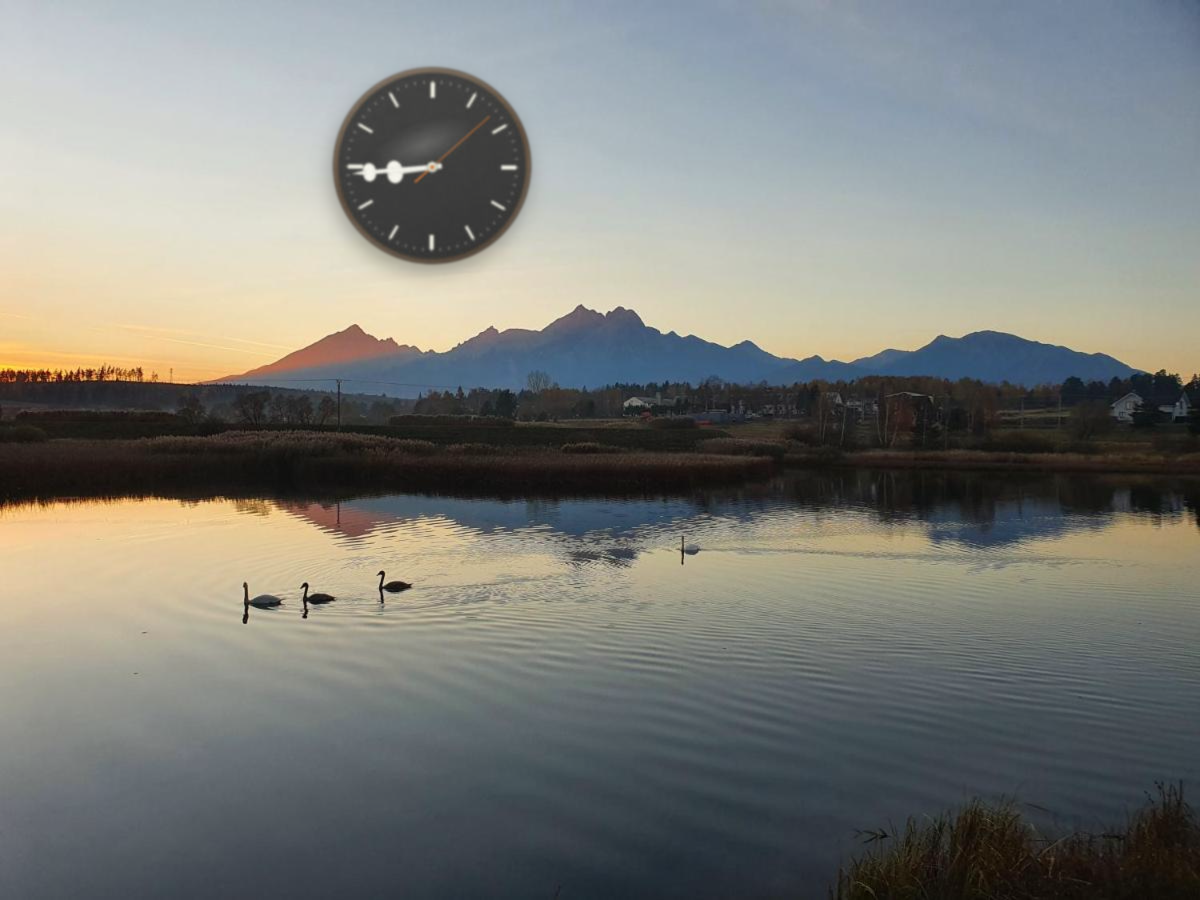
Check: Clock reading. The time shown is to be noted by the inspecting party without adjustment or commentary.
8:44:08
